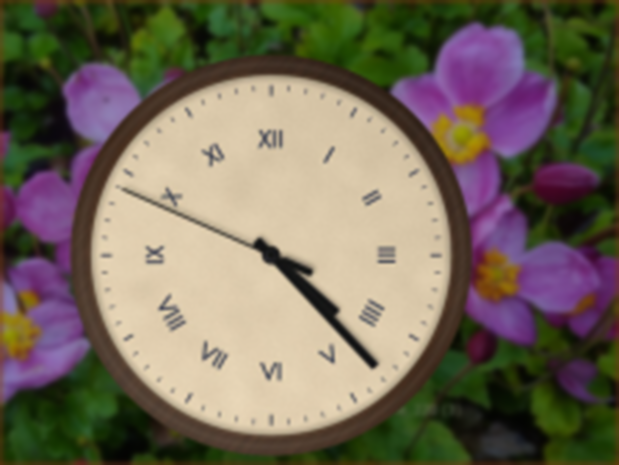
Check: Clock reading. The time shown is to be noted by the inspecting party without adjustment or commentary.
4:22:49
